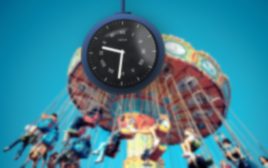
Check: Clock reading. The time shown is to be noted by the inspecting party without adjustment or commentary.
9:31
